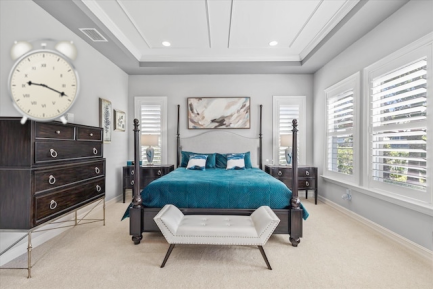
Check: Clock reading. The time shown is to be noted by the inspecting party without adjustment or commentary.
9:19
